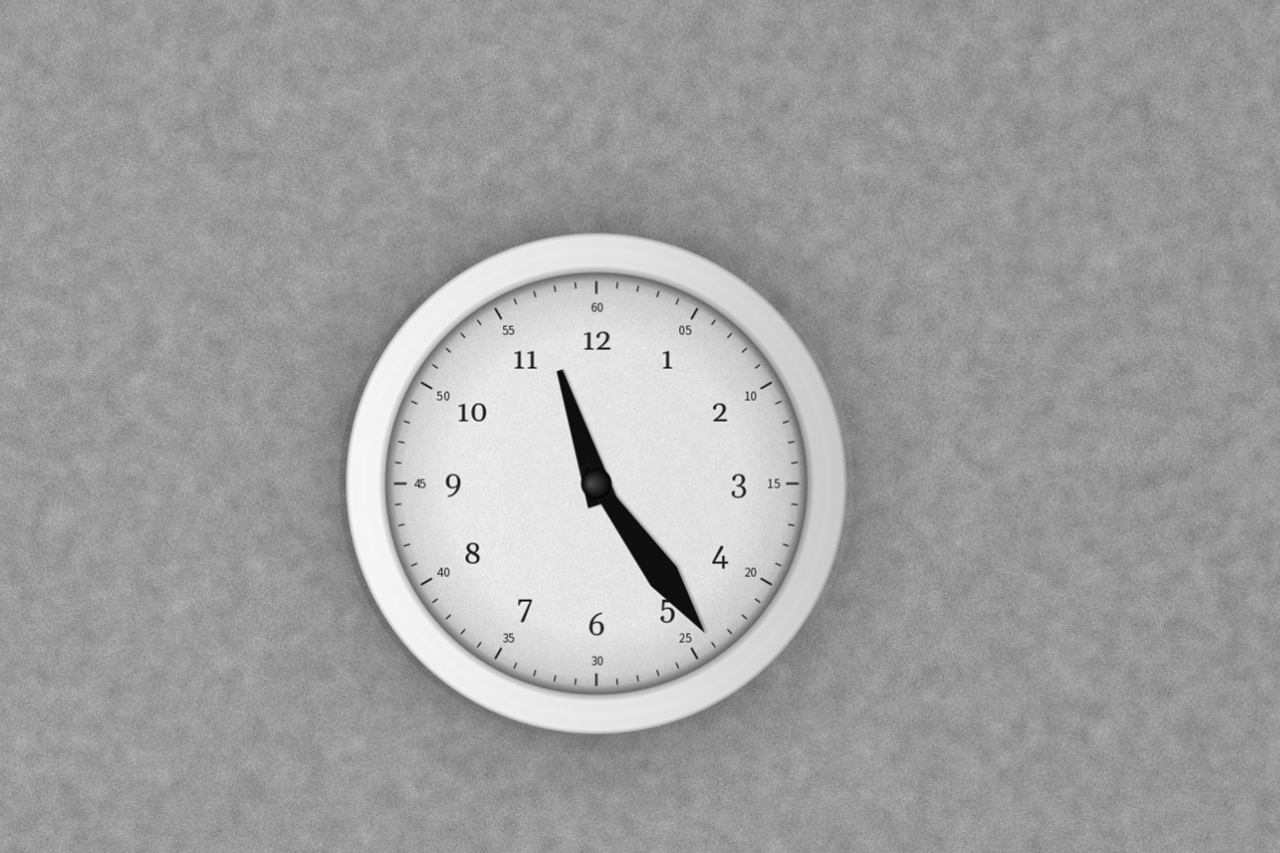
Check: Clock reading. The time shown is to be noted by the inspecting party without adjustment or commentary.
11:24
